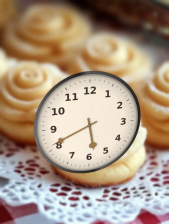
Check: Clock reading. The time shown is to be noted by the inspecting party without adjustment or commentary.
5:41
